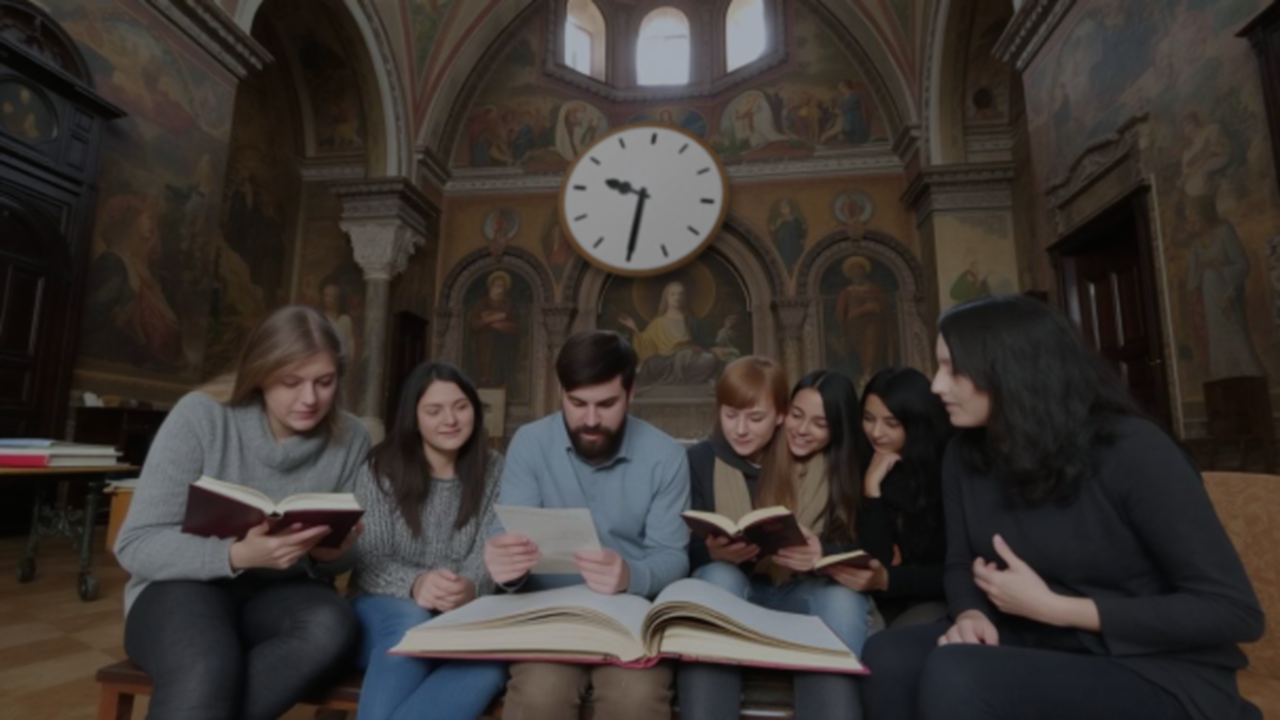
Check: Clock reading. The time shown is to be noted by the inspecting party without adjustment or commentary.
9:30
